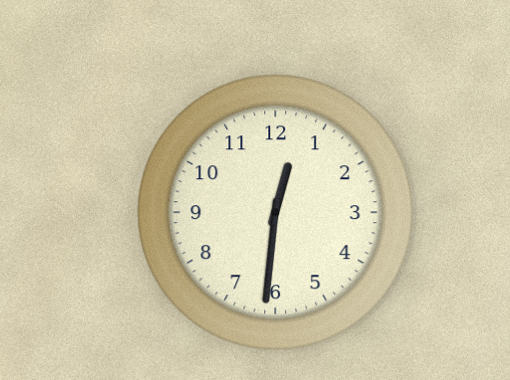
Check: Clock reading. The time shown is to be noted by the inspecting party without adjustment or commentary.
12:31
